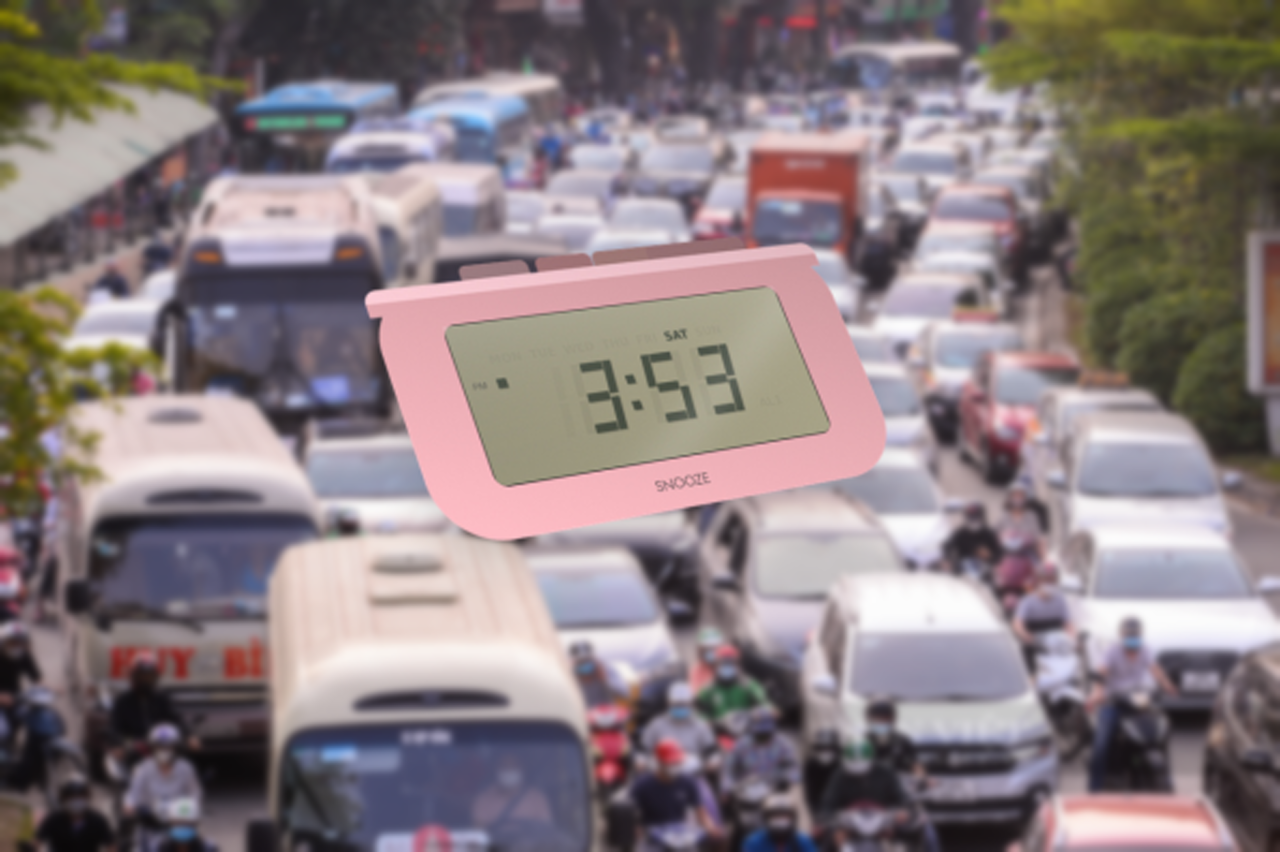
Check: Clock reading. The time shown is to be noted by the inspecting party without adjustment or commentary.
3:53
